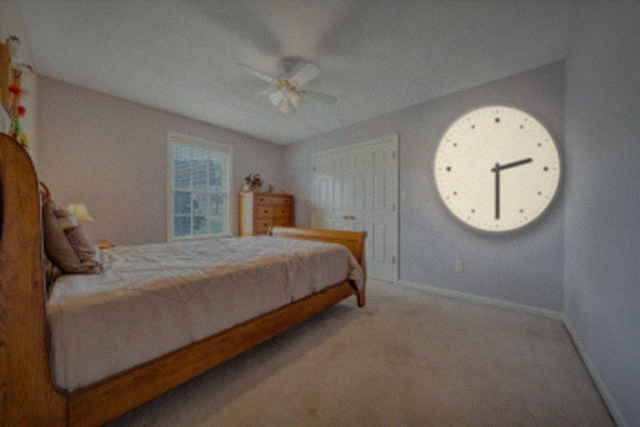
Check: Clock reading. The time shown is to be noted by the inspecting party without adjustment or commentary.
2:30
